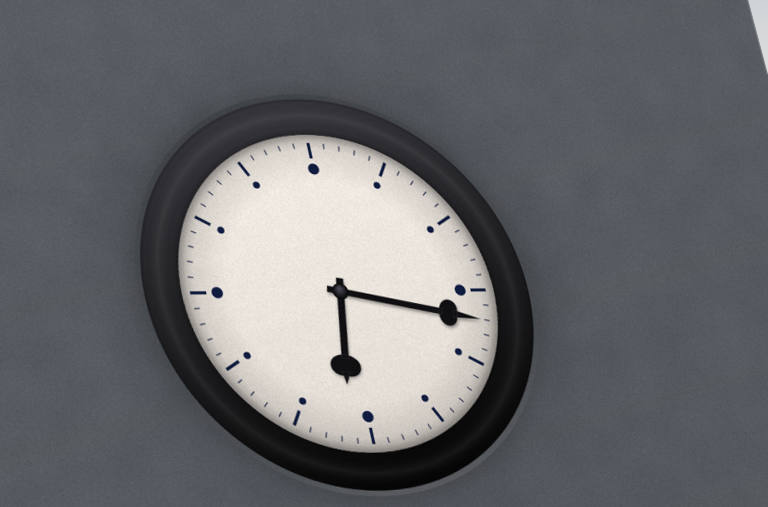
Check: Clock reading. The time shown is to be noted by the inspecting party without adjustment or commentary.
6:17
